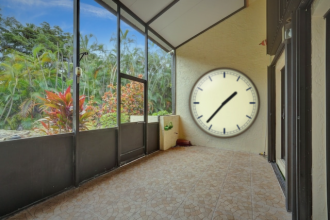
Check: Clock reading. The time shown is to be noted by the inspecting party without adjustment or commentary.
1:37
